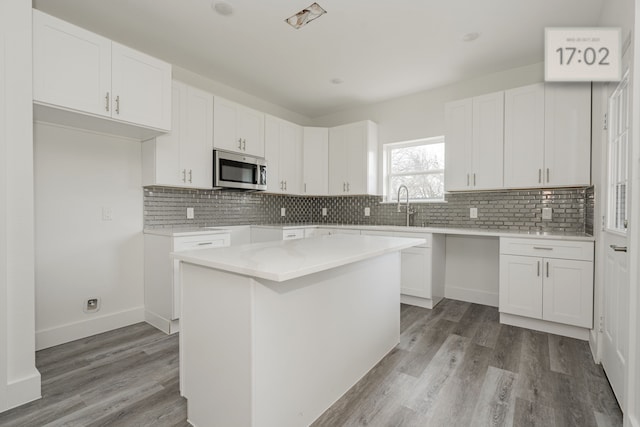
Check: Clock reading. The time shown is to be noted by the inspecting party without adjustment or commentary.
17:02
